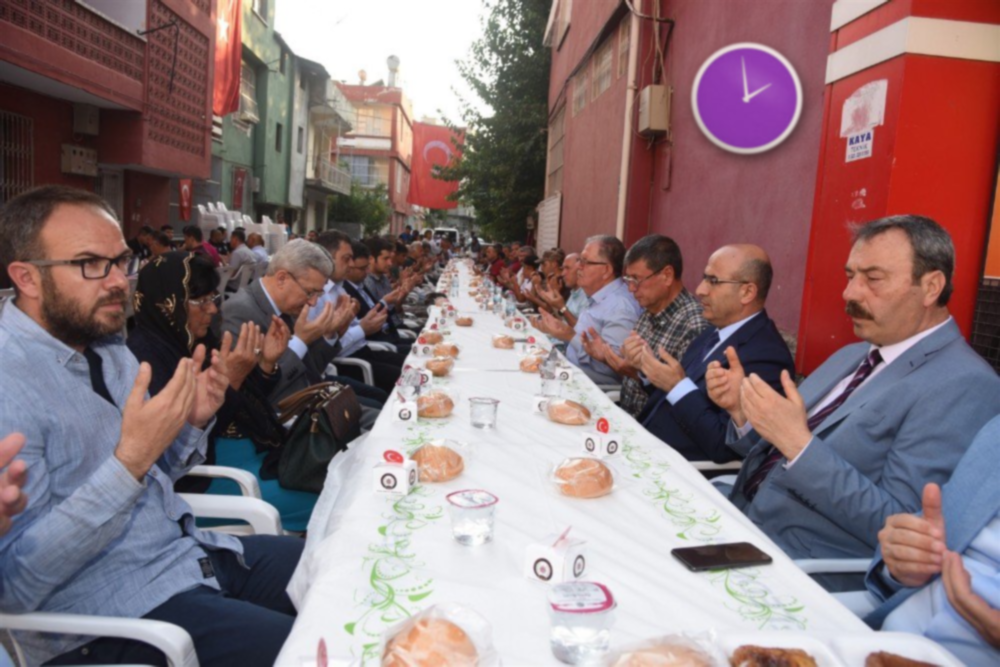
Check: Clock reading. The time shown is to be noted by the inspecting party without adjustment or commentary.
1:59
